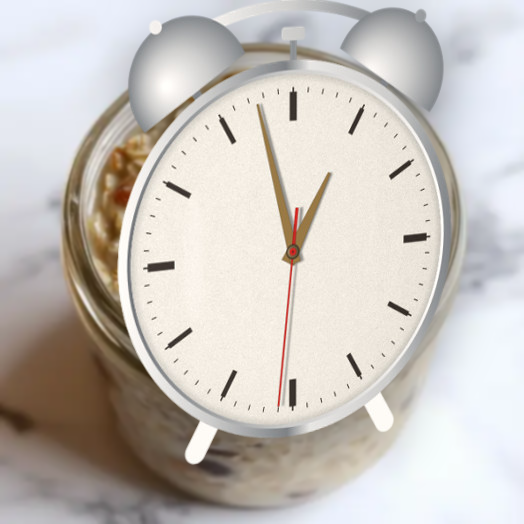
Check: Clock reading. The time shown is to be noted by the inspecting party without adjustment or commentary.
12:57:31
